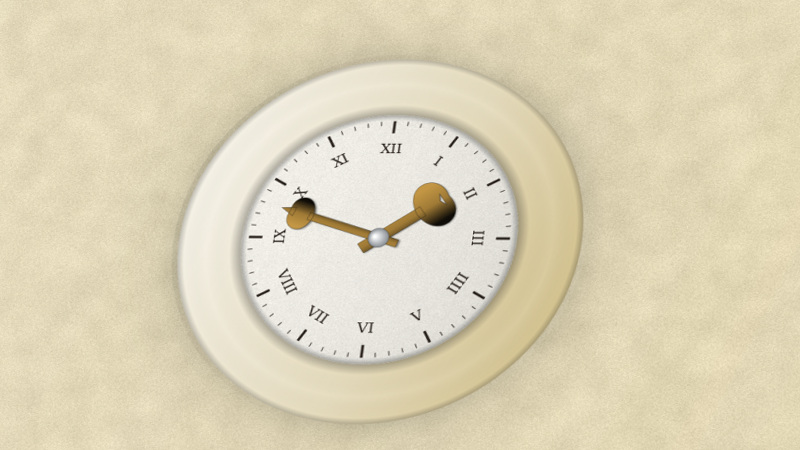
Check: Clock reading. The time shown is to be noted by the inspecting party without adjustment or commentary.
1:48
